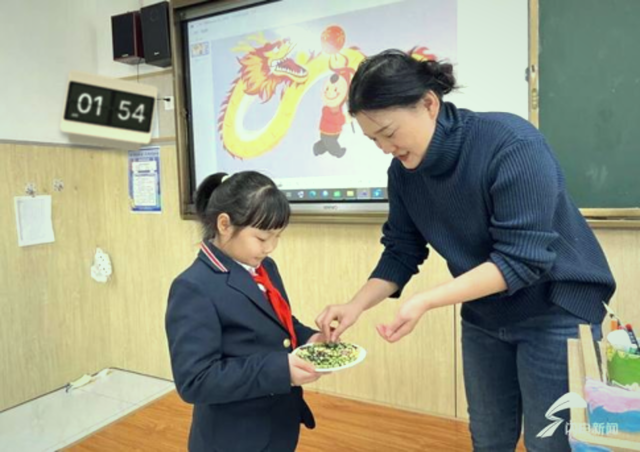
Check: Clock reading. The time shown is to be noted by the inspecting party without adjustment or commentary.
1:54
